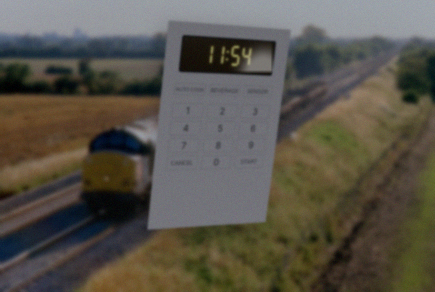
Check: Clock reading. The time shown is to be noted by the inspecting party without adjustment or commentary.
11:54
